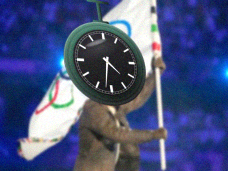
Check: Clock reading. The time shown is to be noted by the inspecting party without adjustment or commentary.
4:32
